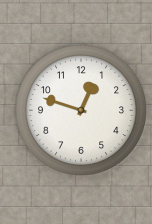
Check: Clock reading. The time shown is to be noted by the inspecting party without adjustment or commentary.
12:48
